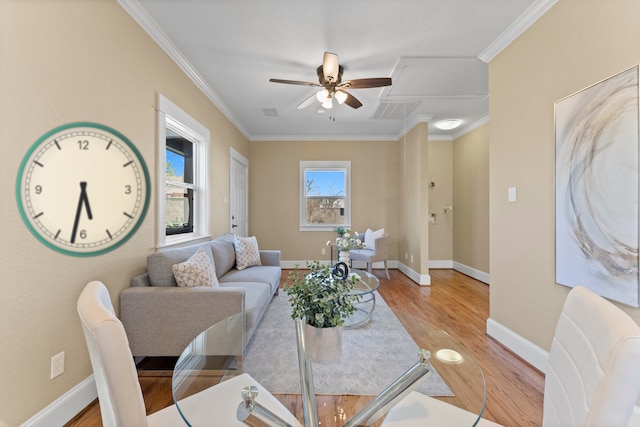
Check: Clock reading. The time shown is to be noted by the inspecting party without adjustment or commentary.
5:32
